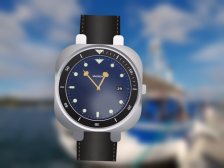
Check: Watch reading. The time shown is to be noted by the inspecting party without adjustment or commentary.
12:53
